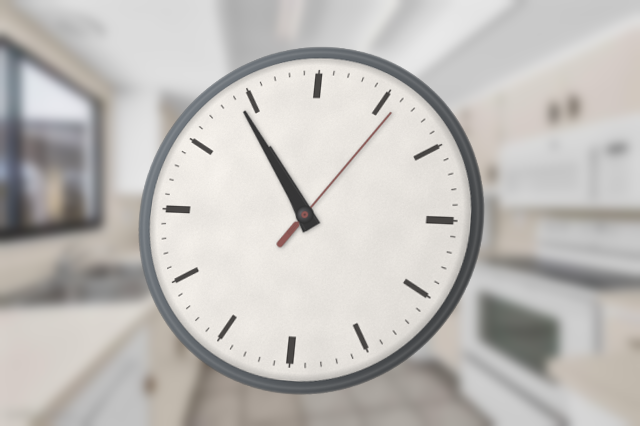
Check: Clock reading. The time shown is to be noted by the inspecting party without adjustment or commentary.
10:54:06
